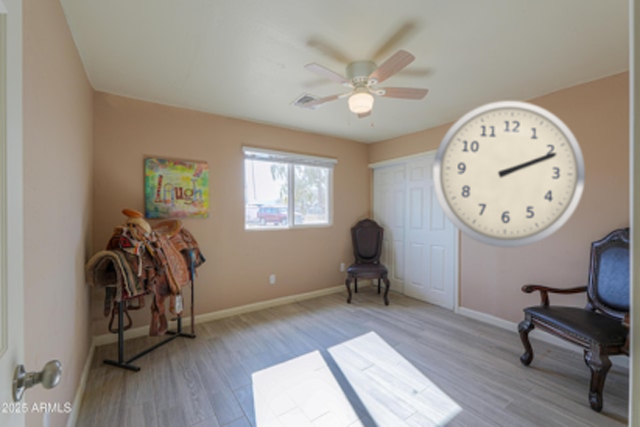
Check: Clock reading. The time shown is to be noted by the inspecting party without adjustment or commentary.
2:11
